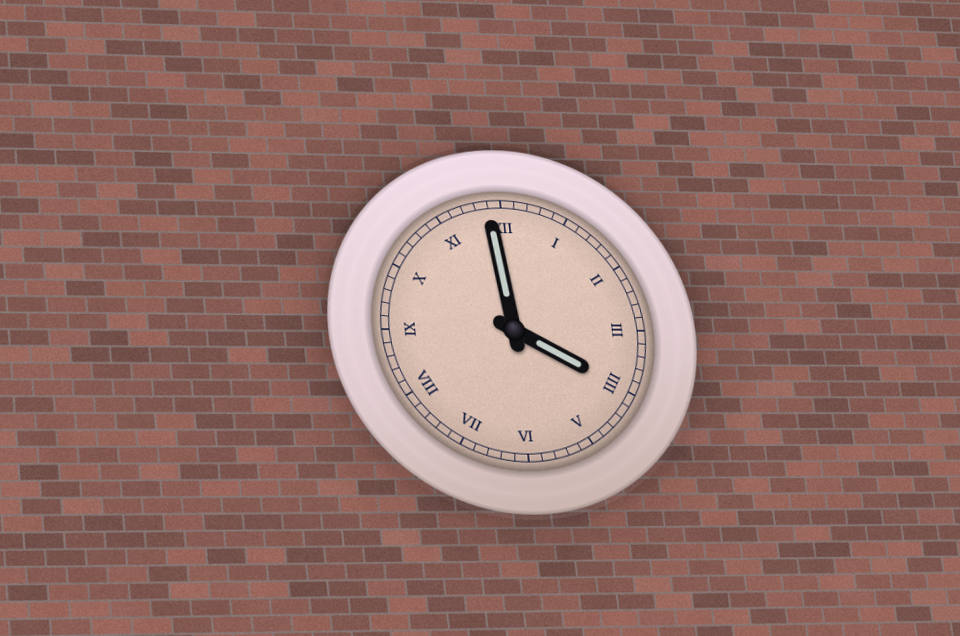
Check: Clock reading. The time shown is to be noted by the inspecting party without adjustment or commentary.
3:59
